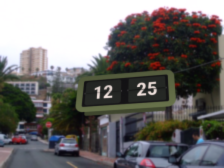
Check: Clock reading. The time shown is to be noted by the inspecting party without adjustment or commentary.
12:25
